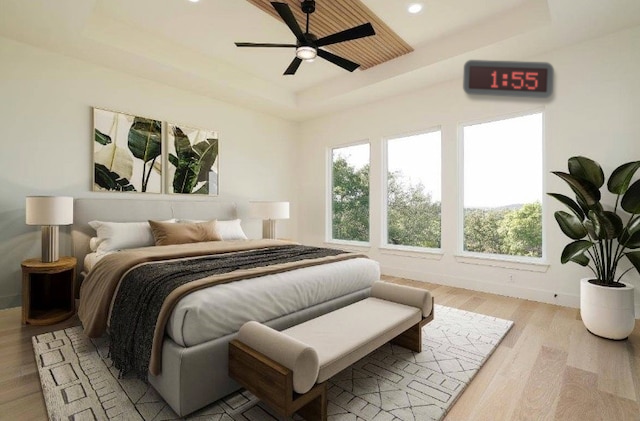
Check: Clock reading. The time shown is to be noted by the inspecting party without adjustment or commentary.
1:55
